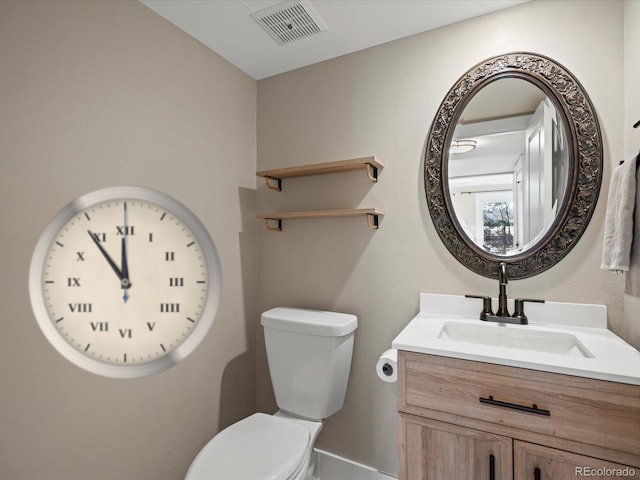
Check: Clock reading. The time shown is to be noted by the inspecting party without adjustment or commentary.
11:54:00
